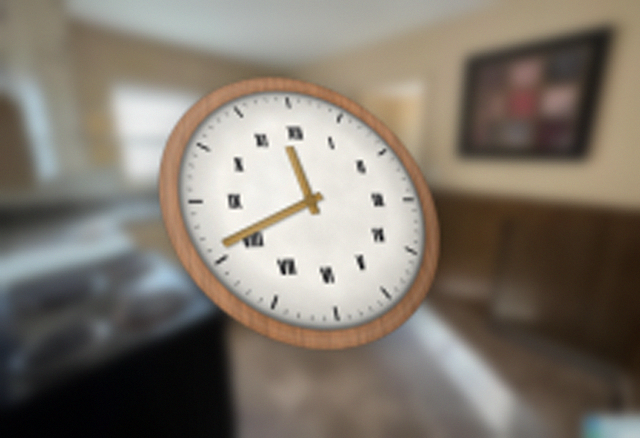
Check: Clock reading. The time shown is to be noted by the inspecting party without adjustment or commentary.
11:41
